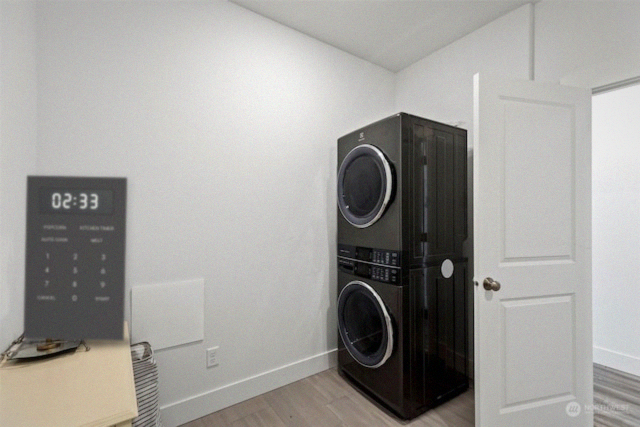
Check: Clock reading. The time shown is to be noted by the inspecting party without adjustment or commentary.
2:33
